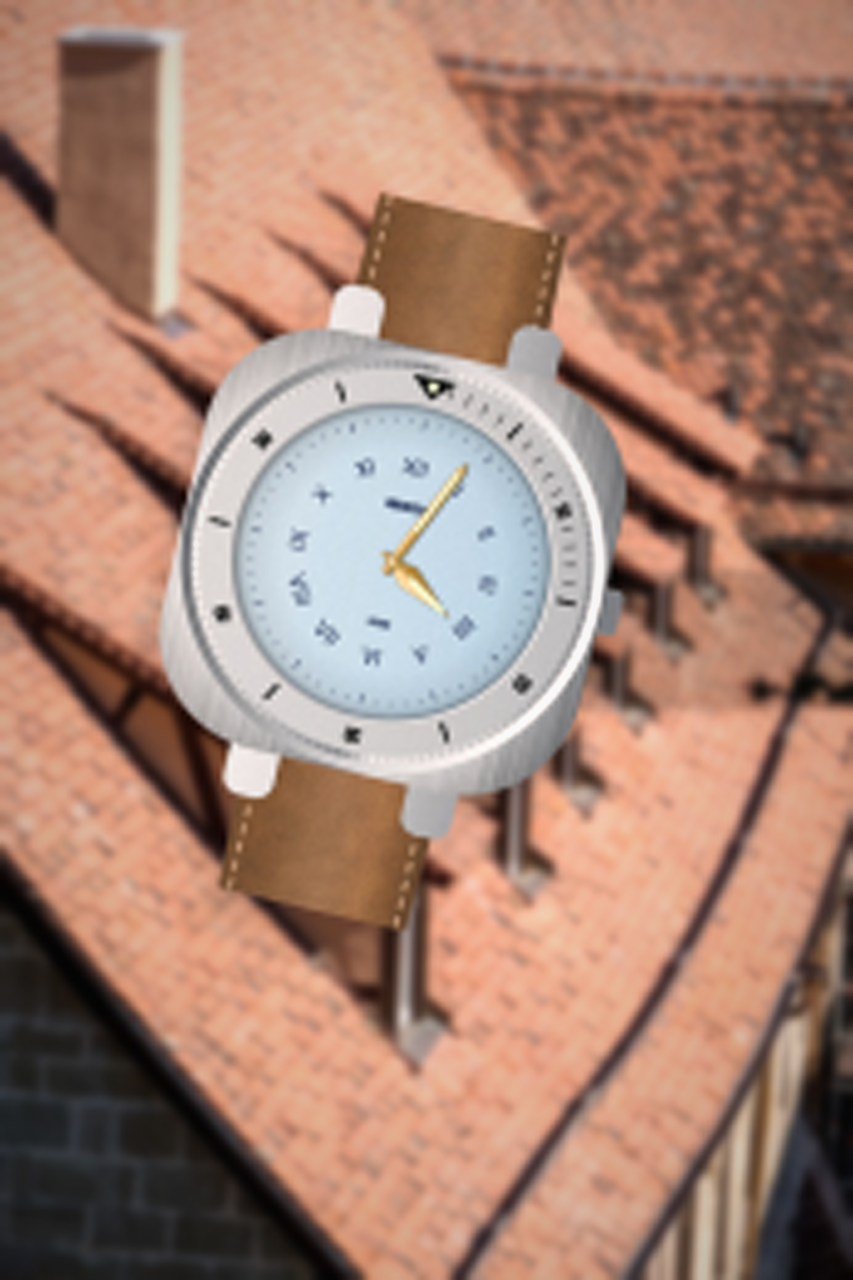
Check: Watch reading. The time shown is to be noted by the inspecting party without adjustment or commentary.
4:04
